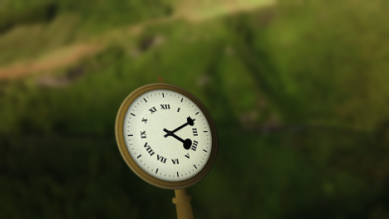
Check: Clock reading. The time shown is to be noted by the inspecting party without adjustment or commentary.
4:11
